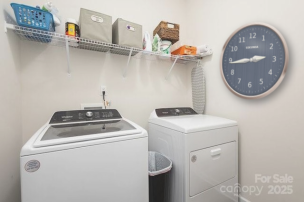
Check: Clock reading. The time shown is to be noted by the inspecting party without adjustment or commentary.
2:44
